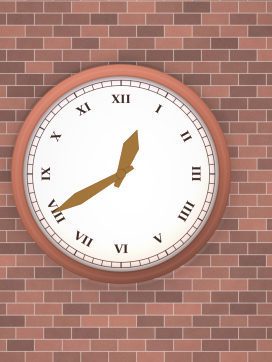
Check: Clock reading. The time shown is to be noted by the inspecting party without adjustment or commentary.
12:40
